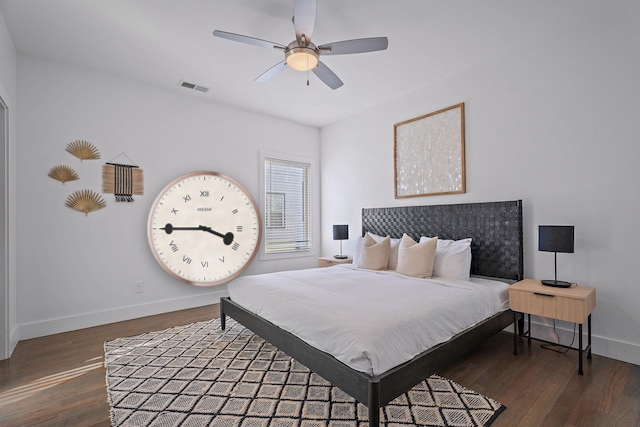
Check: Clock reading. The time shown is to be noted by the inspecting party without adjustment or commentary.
3:45
